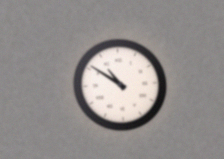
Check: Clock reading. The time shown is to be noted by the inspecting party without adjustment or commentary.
10:51
